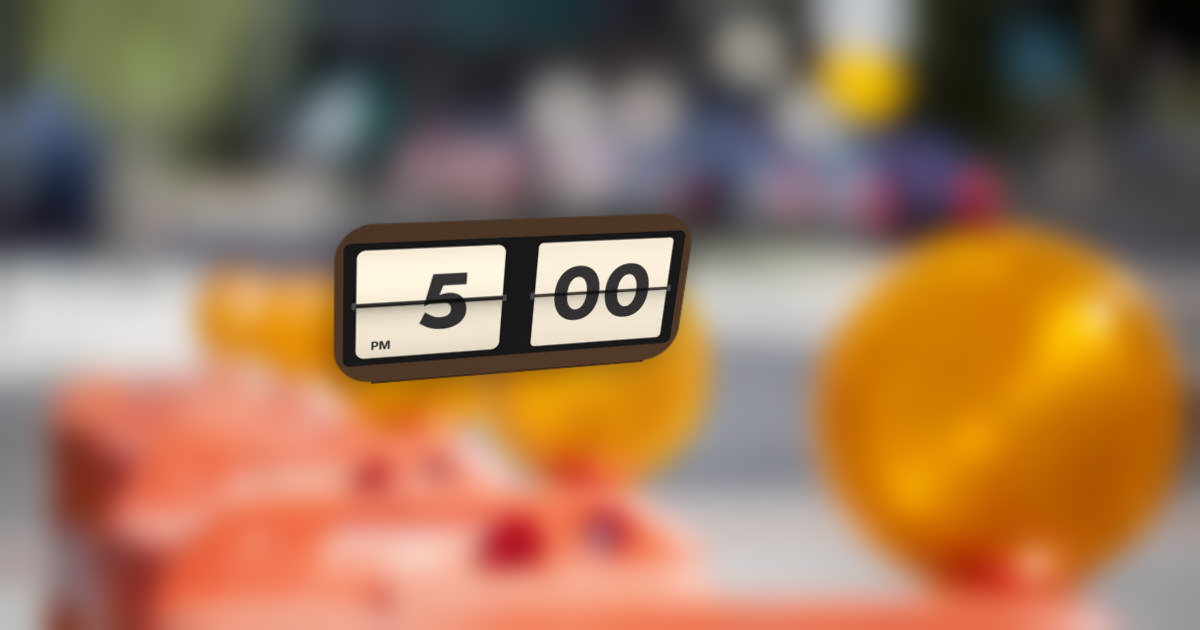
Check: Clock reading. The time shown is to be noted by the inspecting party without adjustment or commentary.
5:00
